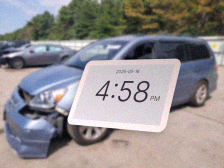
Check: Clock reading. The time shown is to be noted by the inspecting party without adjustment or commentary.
4:58
